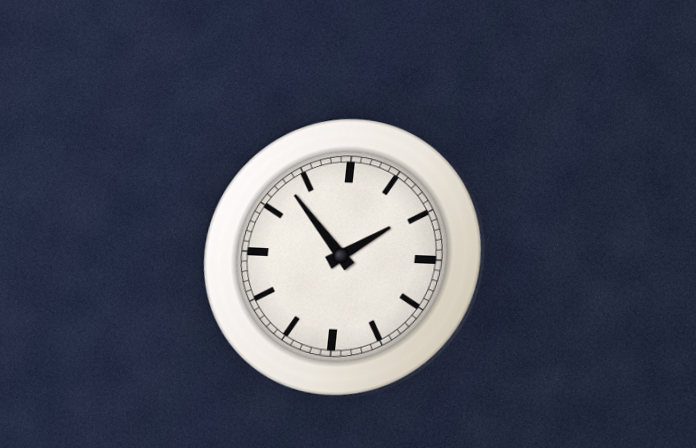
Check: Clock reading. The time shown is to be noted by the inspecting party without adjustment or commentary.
1:53
